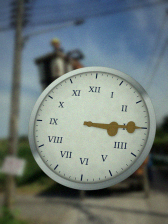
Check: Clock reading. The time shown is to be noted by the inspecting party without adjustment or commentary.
3:15
